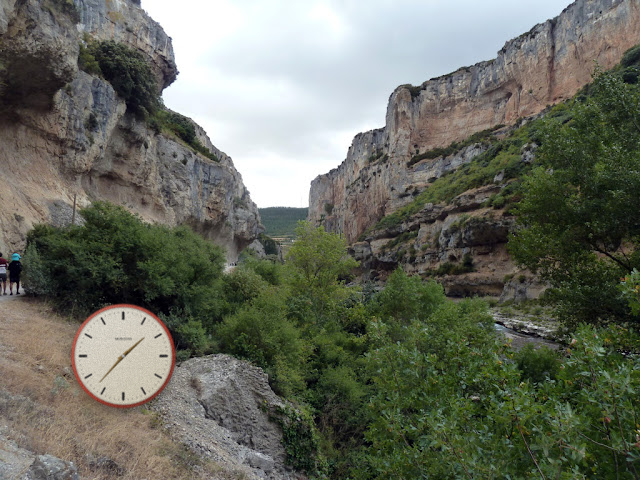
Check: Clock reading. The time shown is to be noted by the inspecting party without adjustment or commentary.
1:37
